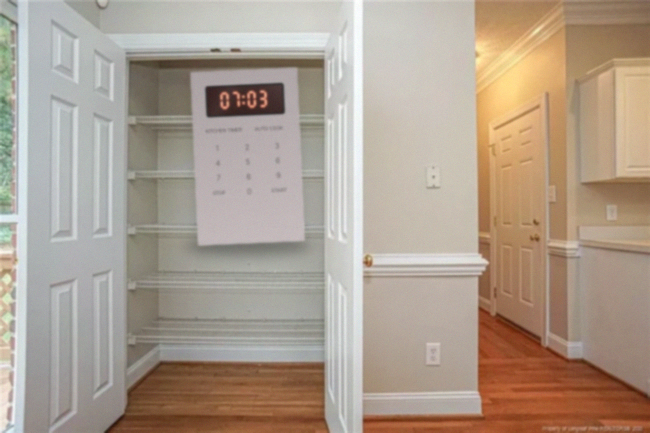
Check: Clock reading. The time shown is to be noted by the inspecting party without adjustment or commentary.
7:03
